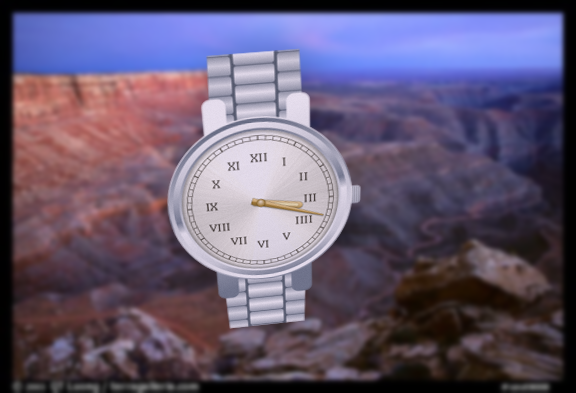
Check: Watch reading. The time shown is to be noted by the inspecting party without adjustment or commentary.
3:18
